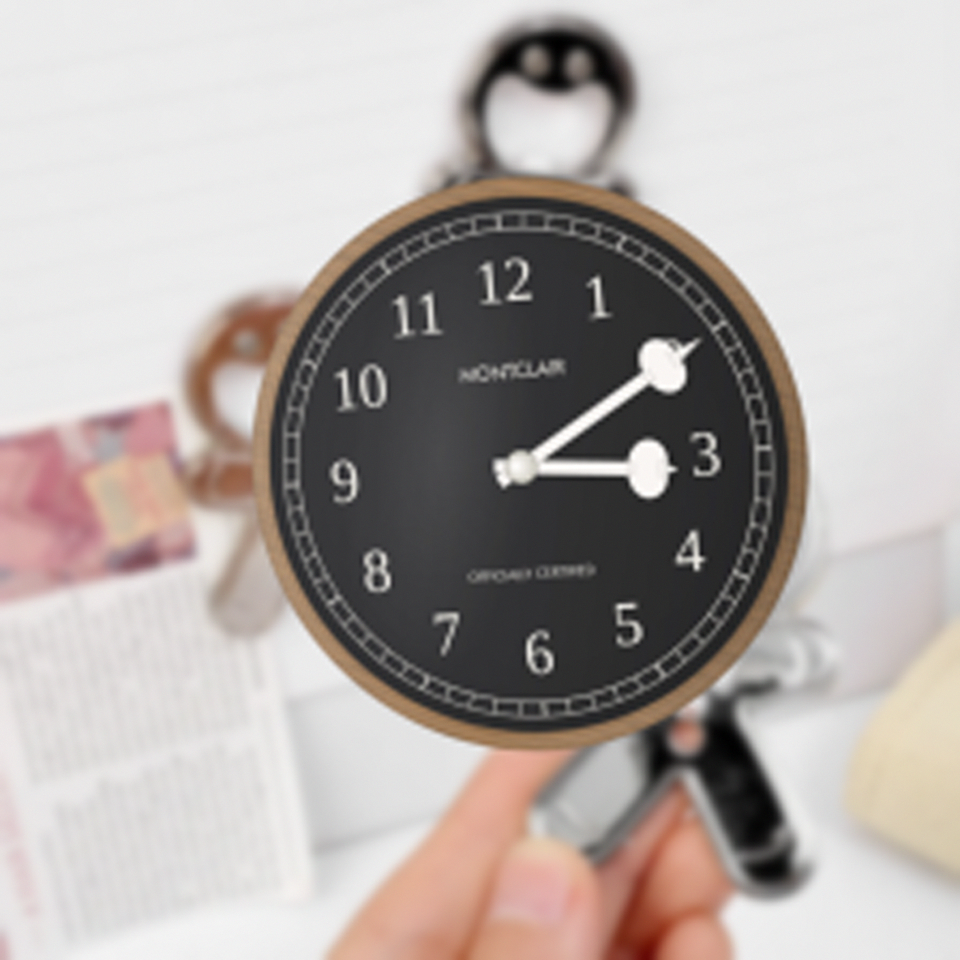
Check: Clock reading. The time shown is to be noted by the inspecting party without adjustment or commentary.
3:10
